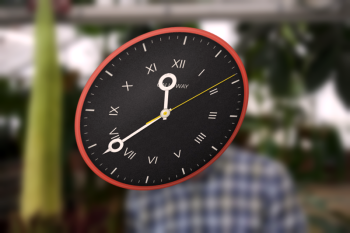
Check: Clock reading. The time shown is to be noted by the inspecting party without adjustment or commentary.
11:38:09
